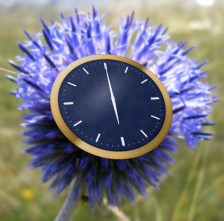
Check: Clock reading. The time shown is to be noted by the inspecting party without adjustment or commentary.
6:00
